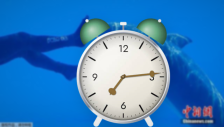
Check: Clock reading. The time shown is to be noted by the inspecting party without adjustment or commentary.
7:14
